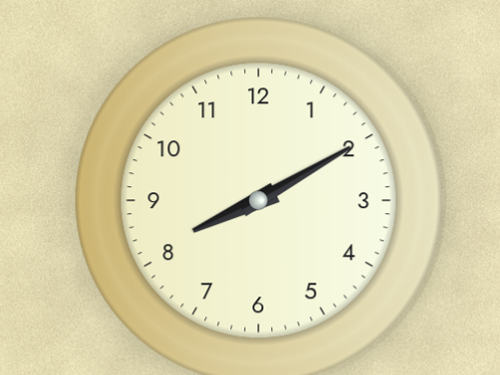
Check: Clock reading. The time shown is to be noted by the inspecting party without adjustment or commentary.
8:10
